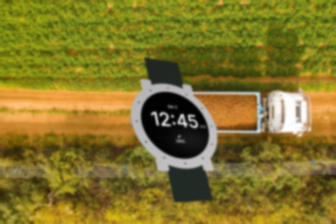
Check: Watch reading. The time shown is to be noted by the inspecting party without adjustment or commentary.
12:45
